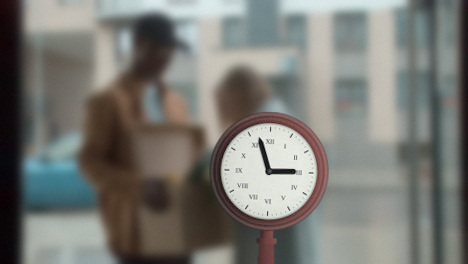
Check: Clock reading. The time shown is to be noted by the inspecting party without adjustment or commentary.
2:57
